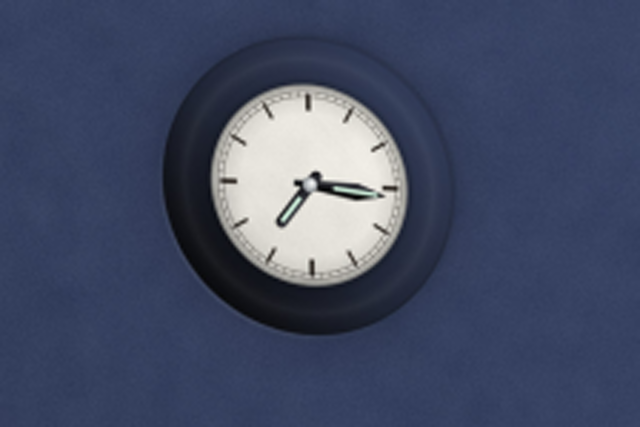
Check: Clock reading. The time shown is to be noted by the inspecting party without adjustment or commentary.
7:16
